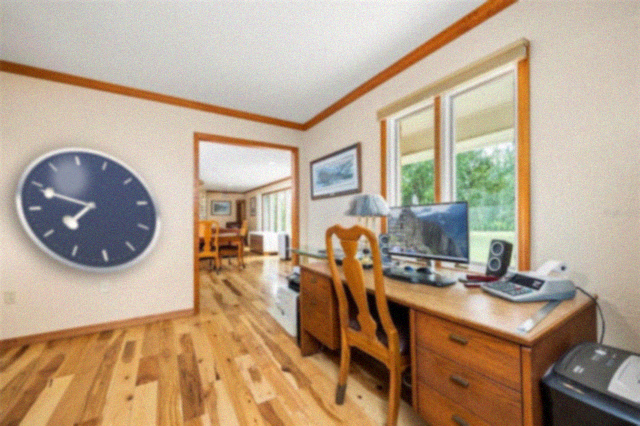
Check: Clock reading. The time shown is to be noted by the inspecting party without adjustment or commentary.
7:49
